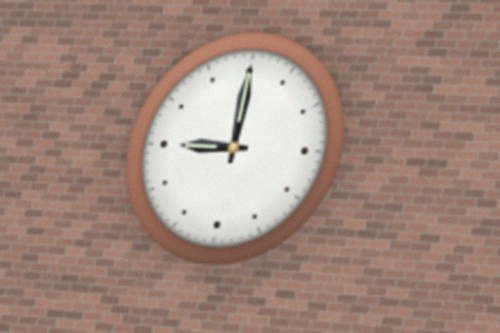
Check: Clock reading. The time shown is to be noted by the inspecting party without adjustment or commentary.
9:00
